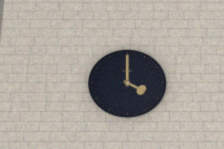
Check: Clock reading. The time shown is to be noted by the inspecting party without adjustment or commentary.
4:00
